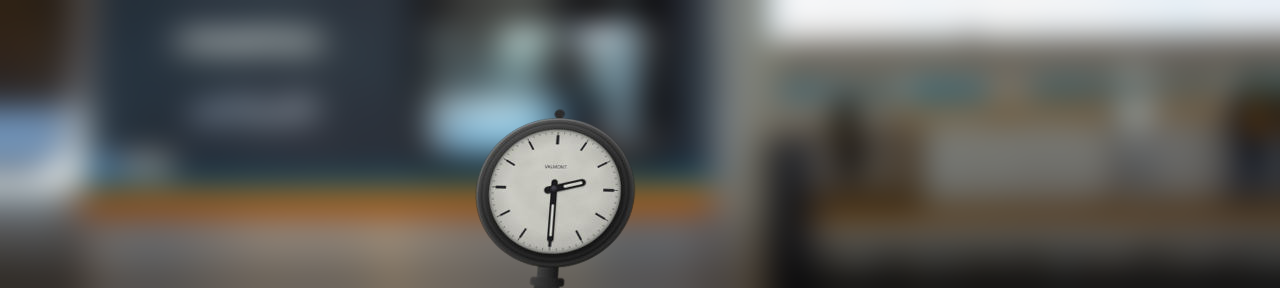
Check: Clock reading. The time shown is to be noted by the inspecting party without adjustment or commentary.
2:30
